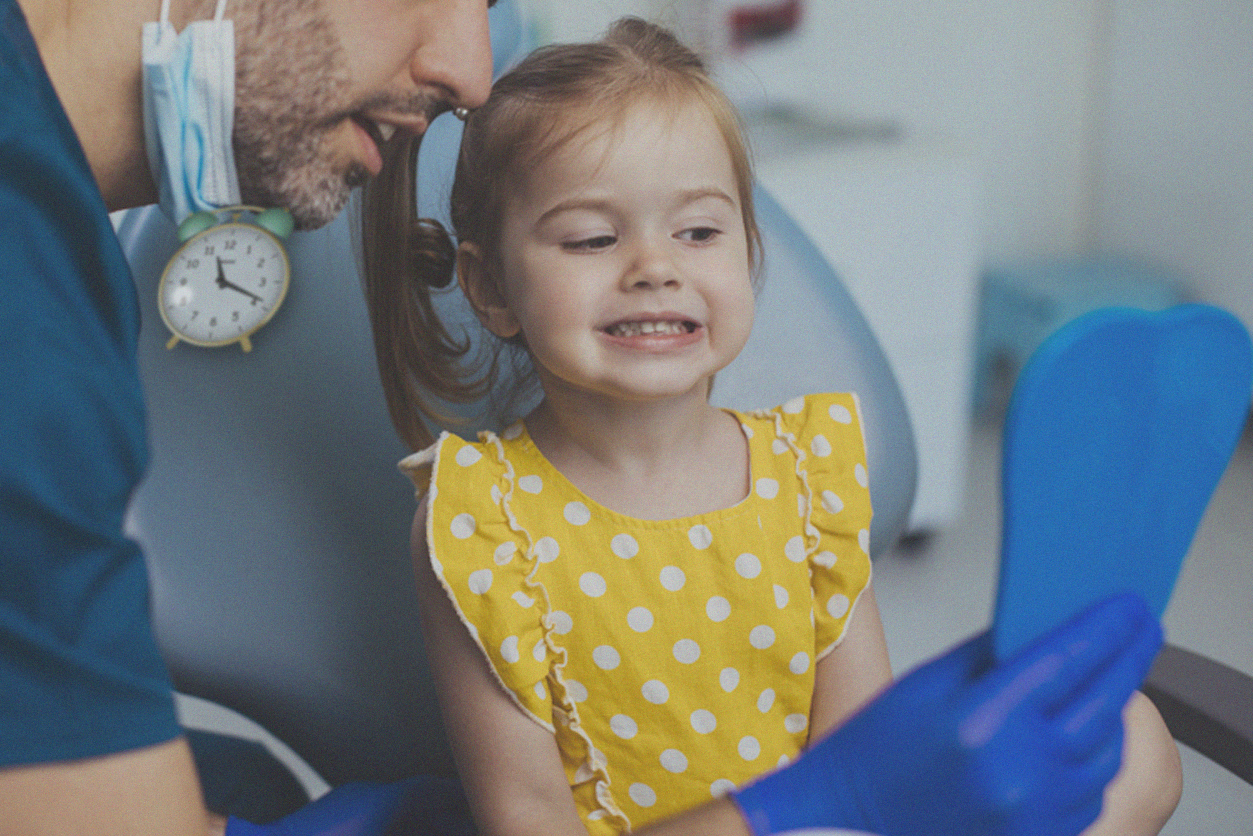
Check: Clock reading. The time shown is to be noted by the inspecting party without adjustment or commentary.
11:19
